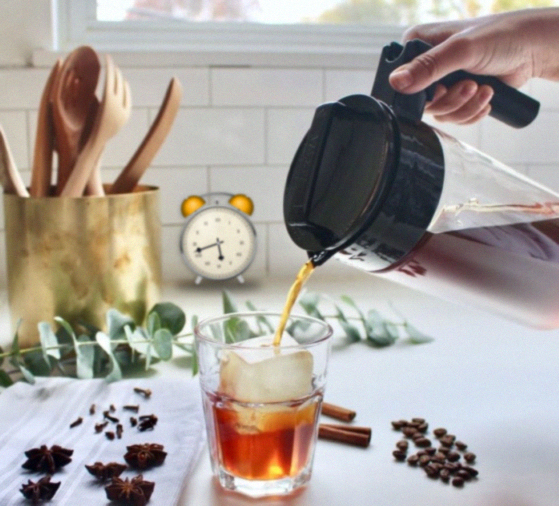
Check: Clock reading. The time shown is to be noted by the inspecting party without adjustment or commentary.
5:42
